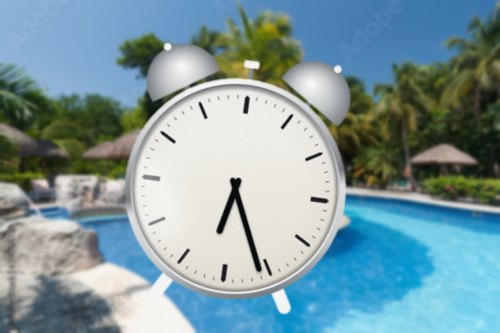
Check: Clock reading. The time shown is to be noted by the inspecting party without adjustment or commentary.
6:26
